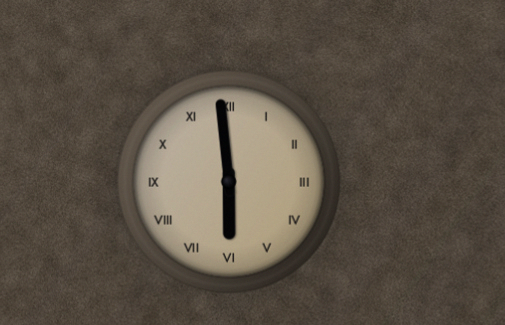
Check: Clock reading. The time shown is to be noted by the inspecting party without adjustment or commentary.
5:59
